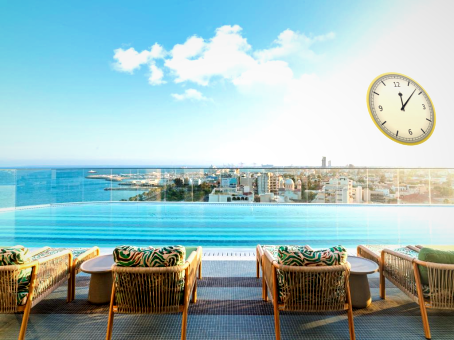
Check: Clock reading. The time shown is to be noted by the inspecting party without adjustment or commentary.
12:08
